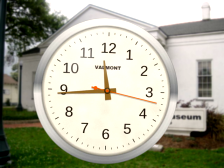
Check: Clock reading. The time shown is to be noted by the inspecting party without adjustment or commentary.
11:44:17
